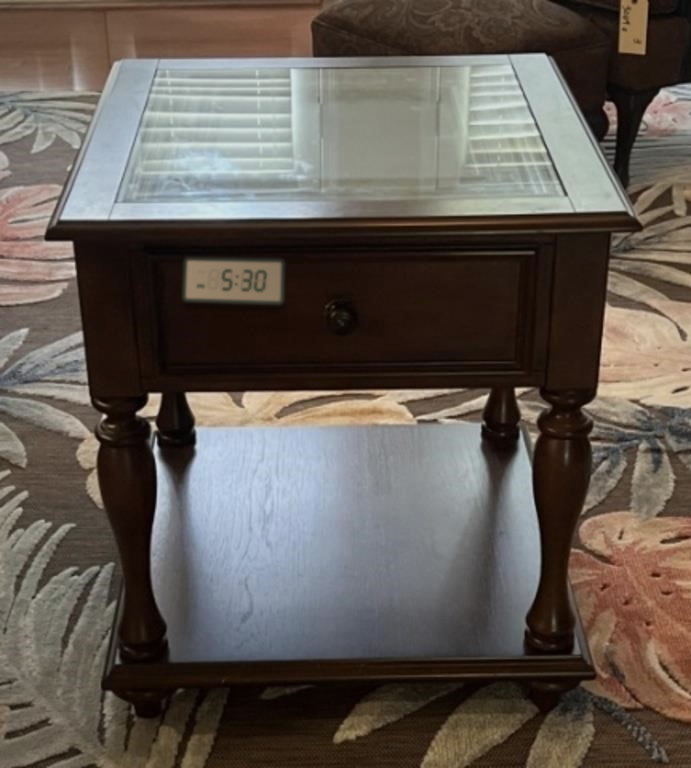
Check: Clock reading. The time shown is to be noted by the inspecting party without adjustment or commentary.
5:30
